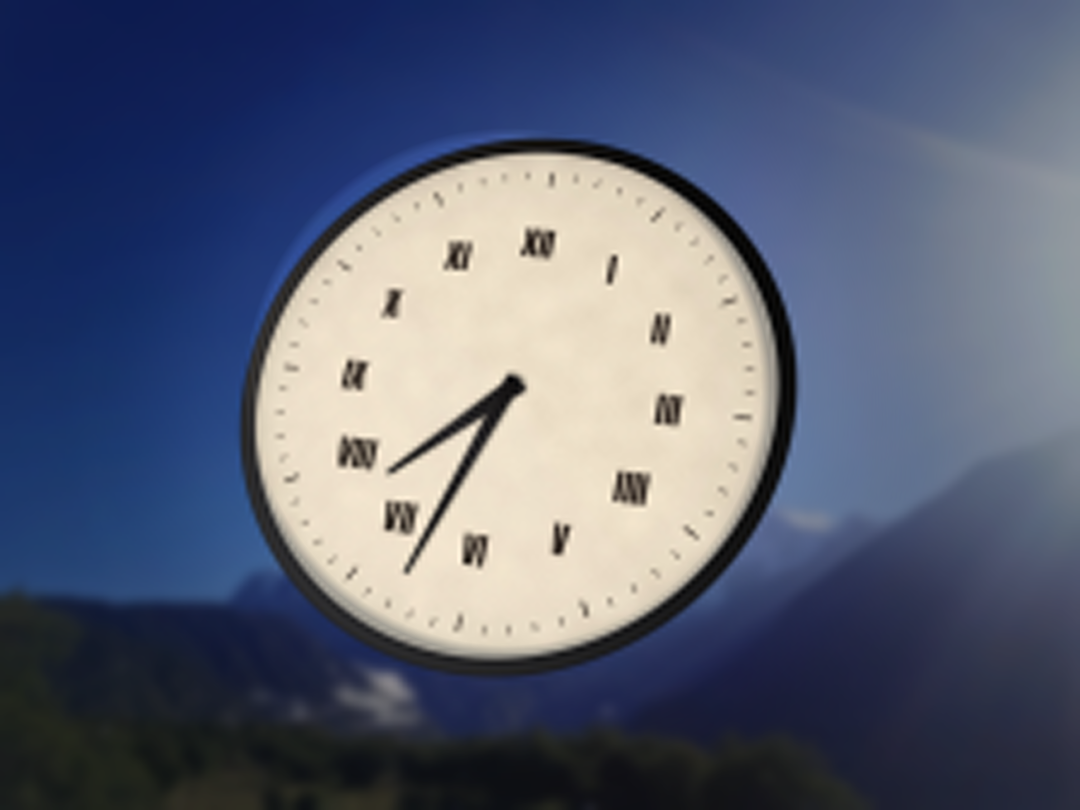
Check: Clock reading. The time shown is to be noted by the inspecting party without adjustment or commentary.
7:33
